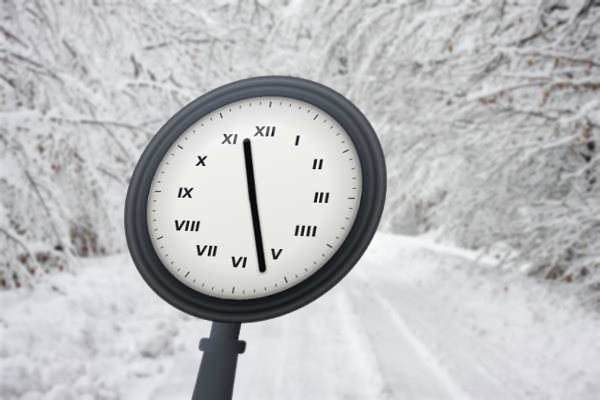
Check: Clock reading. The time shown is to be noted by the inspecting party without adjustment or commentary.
11:27
